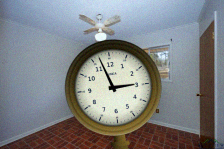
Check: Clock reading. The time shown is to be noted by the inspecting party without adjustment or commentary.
2:57
